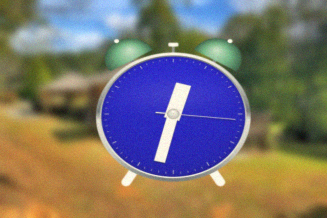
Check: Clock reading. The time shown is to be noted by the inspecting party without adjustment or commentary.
12:32:16
